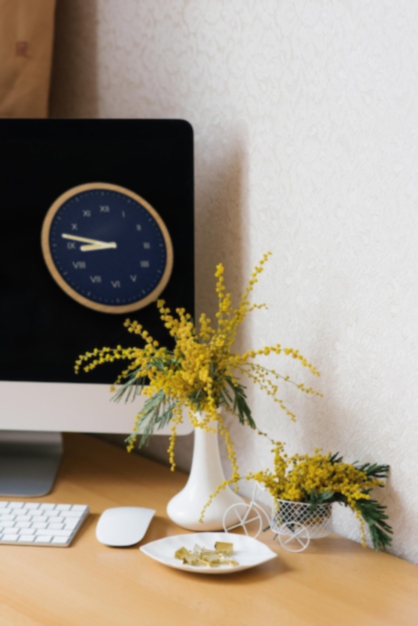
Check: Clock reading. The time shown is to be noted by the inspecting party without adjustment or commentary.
8:47
